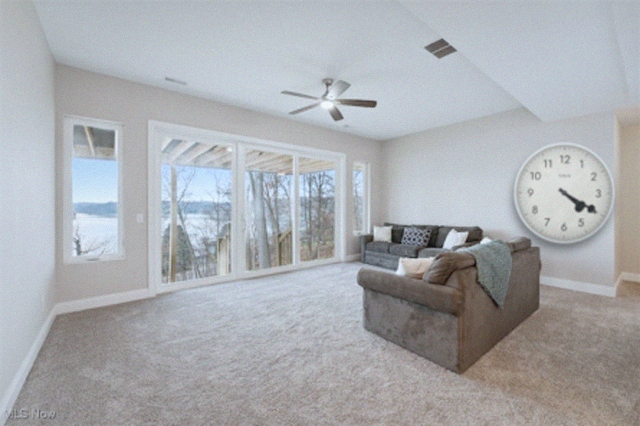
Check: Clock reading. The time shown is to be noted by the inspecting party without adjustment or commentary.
4:20
